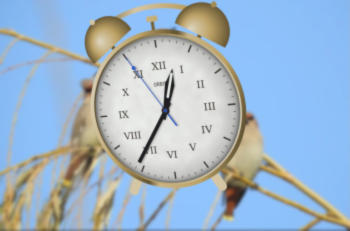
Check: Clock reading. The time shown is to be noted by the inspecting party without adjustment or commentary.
12:35:55
